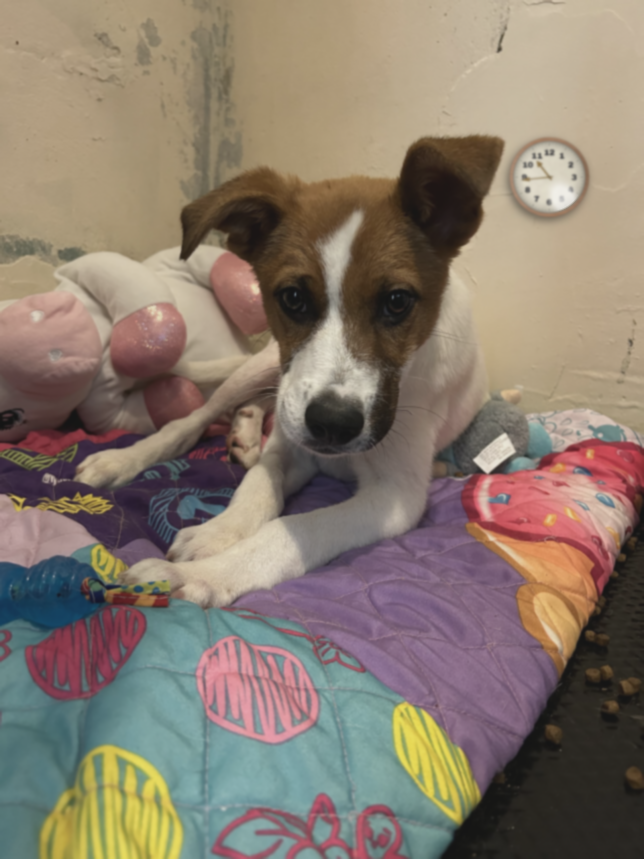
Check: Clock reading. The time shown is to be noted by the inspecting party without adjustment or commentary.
10:44
